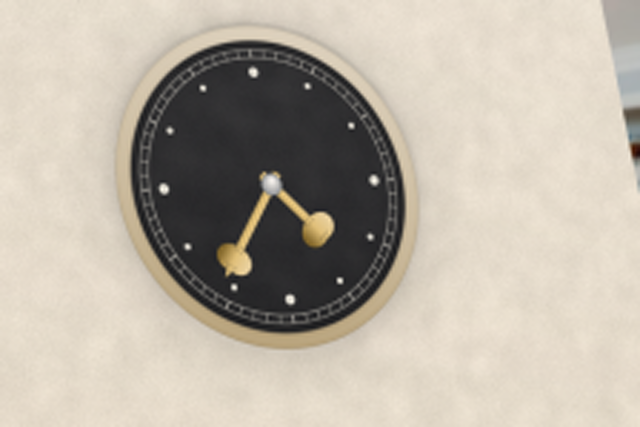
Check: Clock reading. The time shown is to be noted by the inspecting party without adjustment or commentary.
4:36
